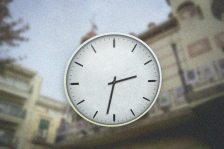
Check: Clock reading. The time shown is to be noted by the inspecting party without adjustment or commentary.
2:32
